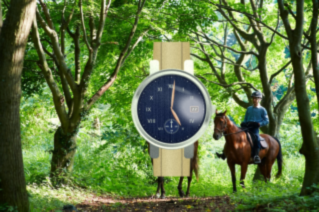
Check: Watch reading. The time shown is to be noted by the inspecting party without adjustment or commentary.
5:01
